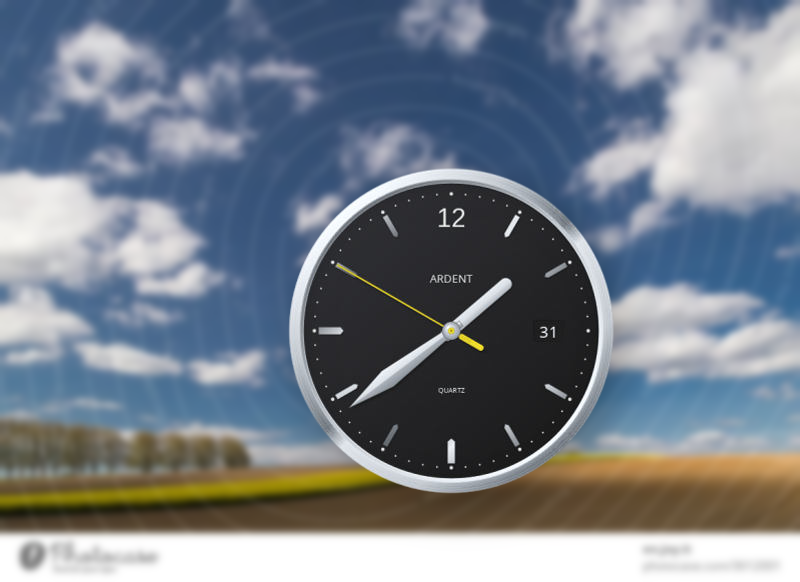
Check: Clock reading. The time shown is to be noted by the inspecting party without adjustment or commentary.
1:38:50
